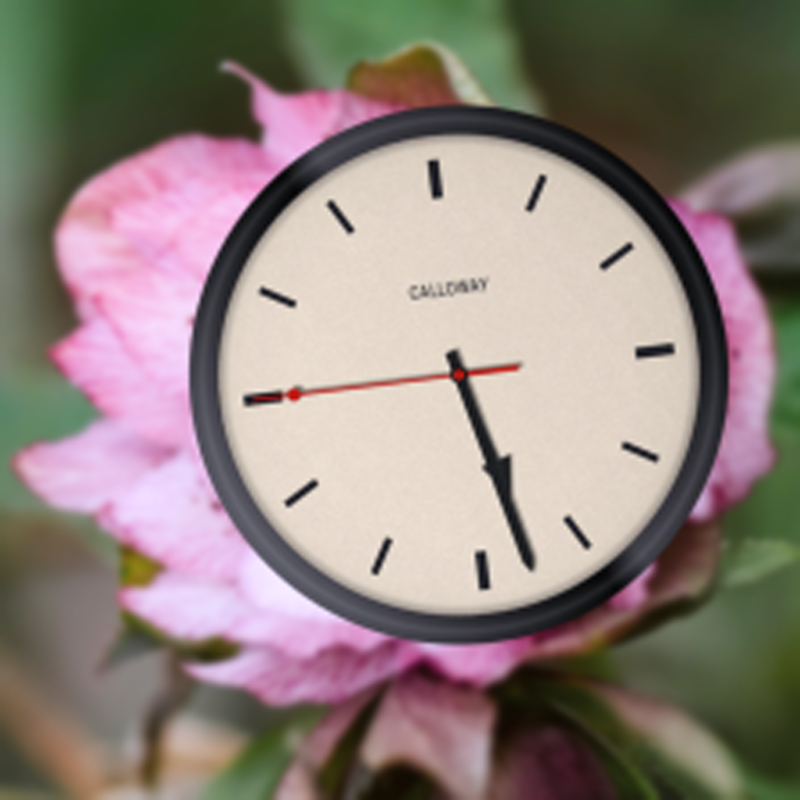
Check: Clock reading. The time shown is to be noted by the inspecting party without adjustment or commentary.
5:27:45
